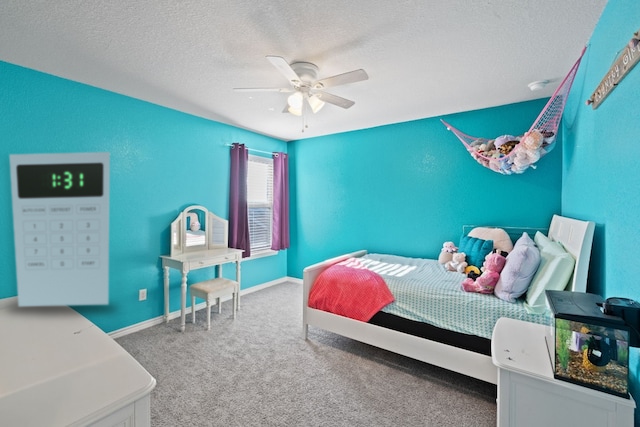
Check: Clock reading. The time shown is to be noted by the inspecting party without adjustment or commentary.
1:31
